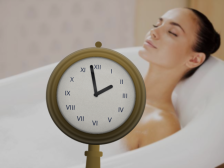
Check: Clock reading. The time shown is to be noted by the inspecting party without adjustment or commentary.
1:58
